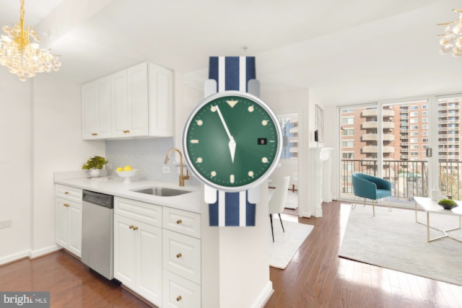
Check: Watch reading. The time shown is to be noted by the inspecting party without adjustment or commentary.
5:56
